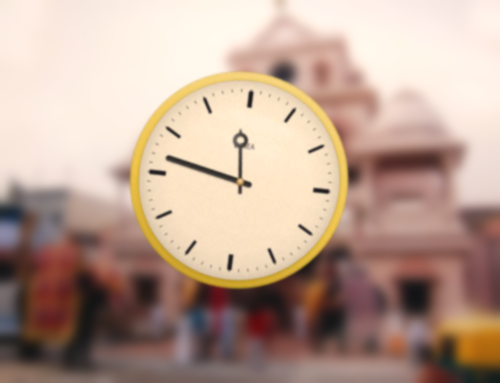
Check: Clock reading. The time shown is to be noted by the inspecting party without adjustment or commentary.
11:47
